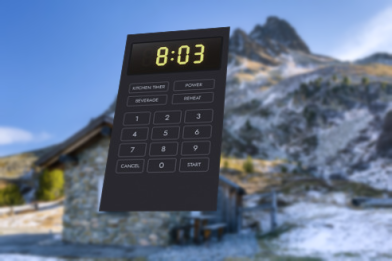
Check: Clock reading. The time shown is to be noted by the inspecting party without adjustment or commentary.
8:03
